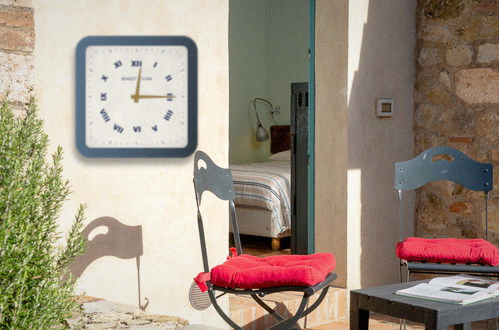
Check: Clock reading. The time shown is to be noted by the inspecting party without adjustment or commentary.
12:15
